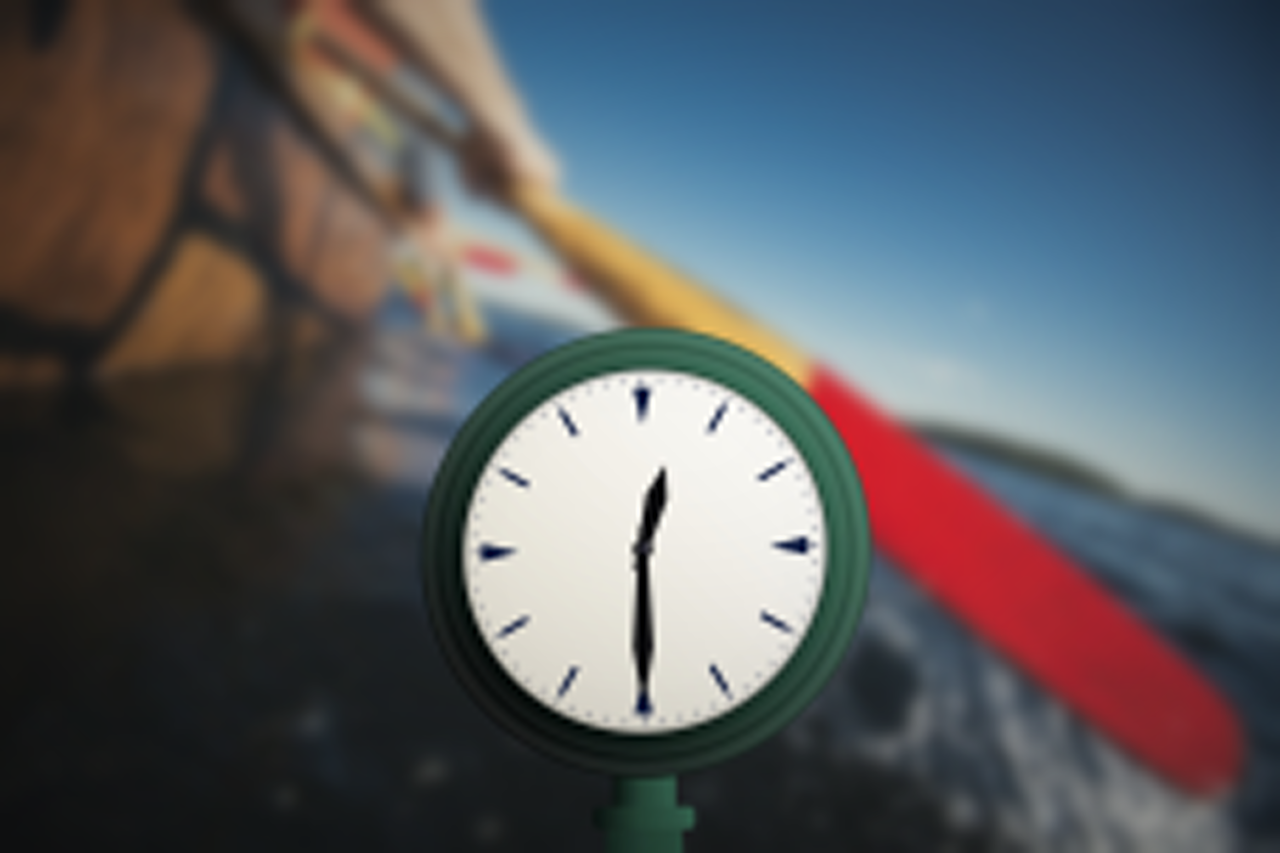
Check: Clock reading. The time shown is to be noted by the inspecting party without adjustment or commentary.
12:30
